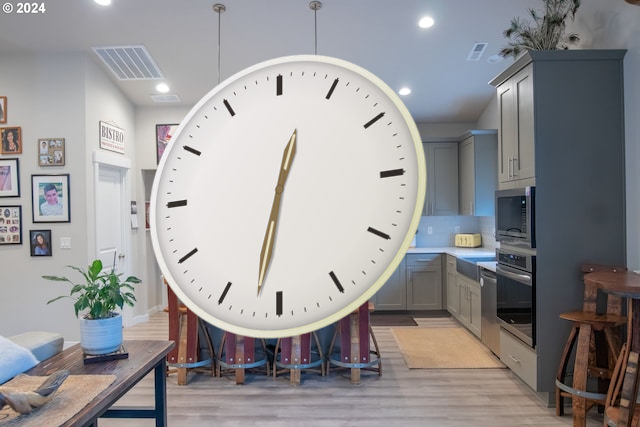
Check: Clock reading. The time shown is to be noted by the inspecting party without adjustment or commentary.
12:32
